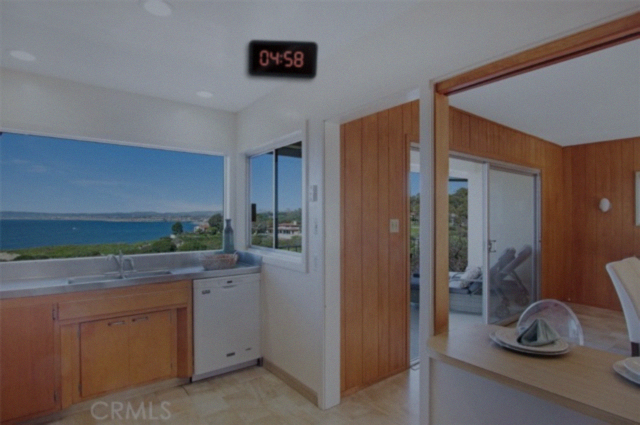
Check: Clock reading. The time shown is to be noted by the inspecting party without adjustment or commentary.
4:58
